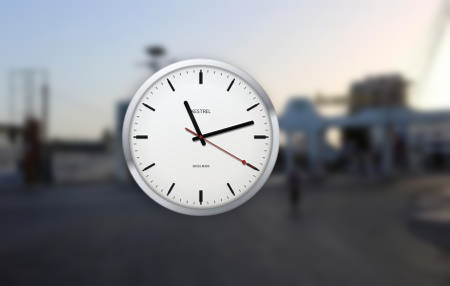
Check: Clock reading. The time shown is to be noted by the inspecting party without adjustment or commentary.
11:12:20
